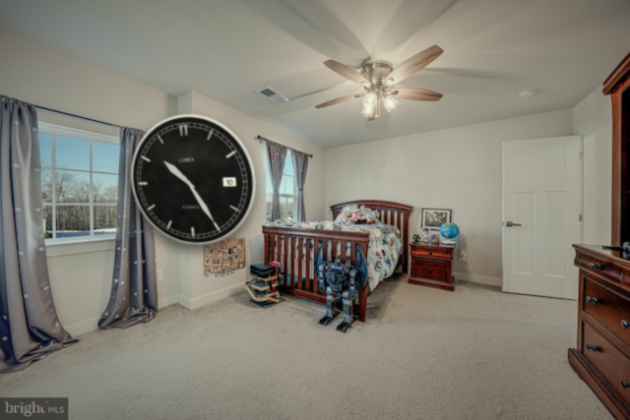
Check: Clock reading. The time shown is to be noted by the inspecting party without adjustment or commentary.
10:25
